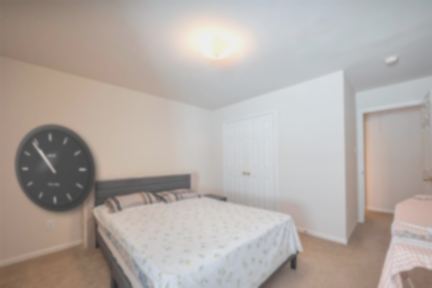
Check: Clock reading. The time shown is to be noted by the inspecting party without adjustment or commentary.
10:54
